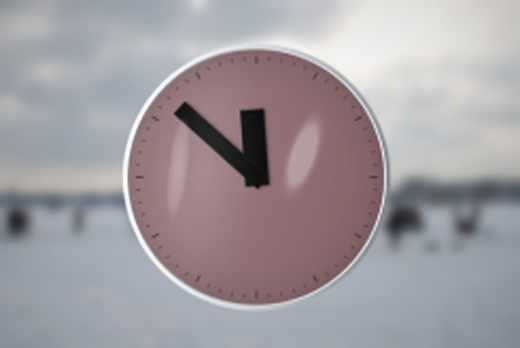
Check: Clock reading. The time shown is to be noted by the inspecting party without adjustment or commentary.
11:52
